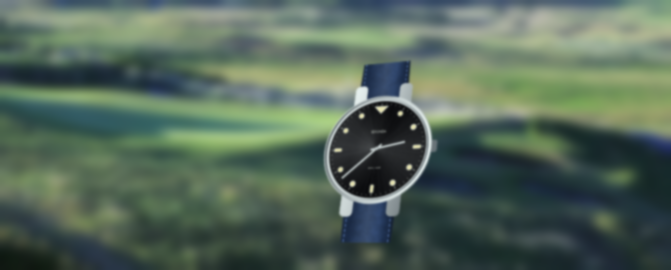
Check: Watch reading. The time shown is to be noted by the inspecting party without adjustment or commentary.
2:38
